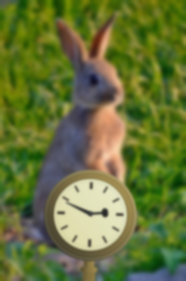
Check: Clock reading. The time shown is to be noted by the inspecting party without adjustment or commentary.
2:49
